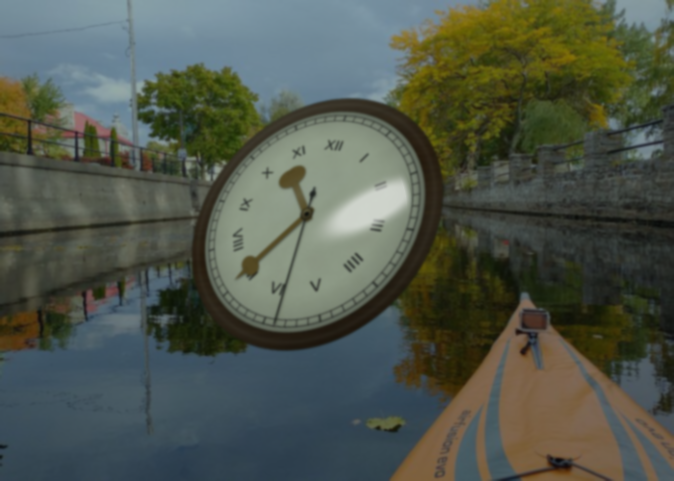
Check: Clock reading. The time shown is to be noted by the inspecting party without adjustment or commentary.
10:35:29
